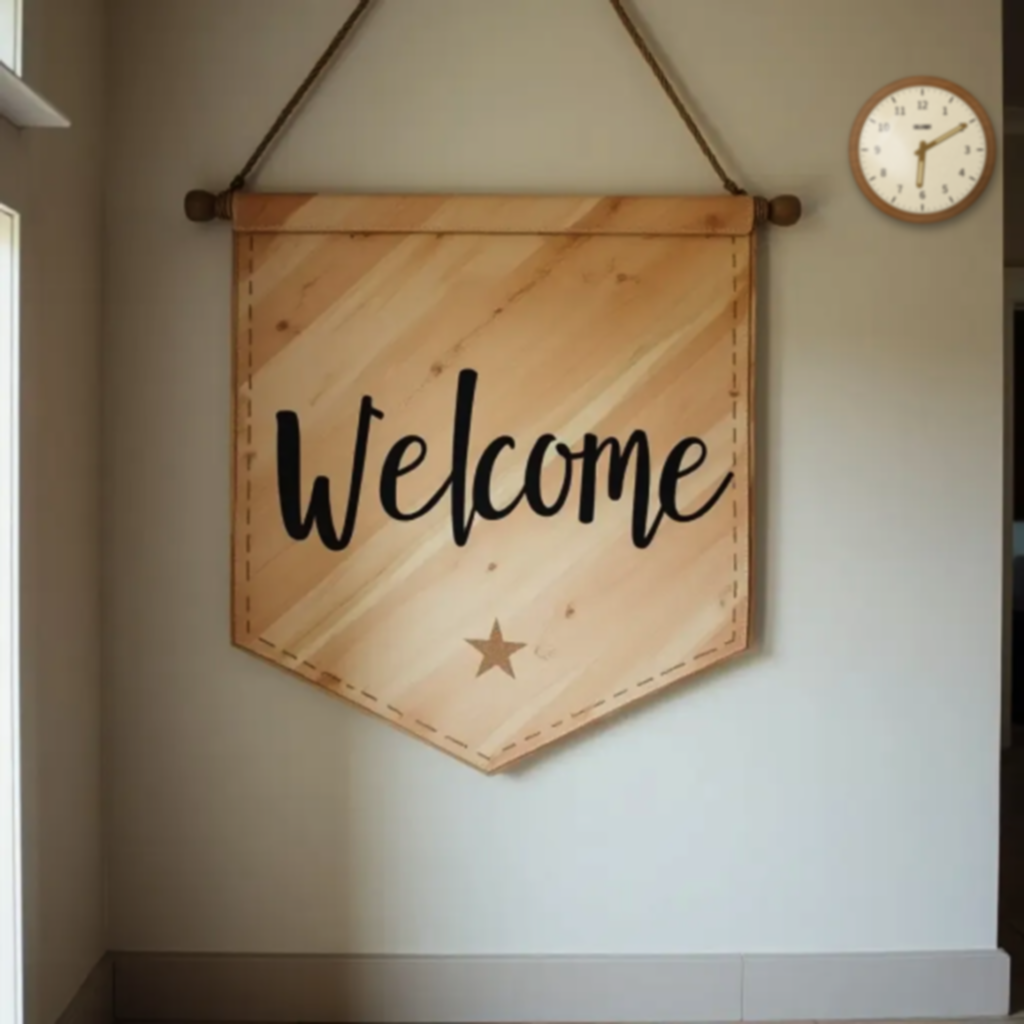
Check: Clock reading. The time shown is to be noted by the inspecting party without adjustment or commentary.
6:10
